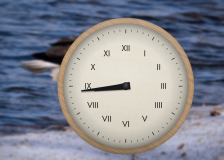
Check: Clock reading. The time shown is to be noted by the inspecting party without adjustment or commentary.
8:44
